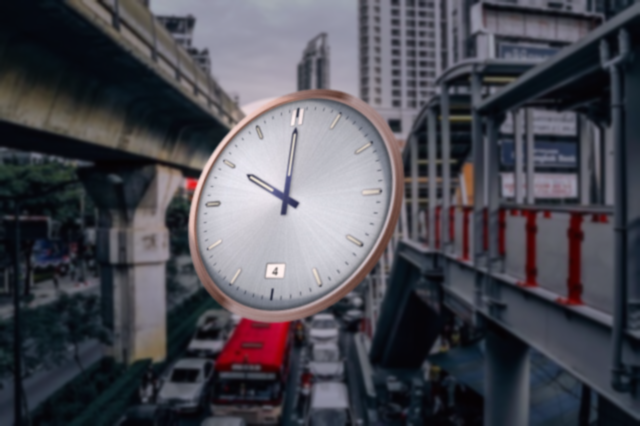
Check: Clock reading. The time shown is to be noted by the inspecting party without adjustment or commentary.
10:00
